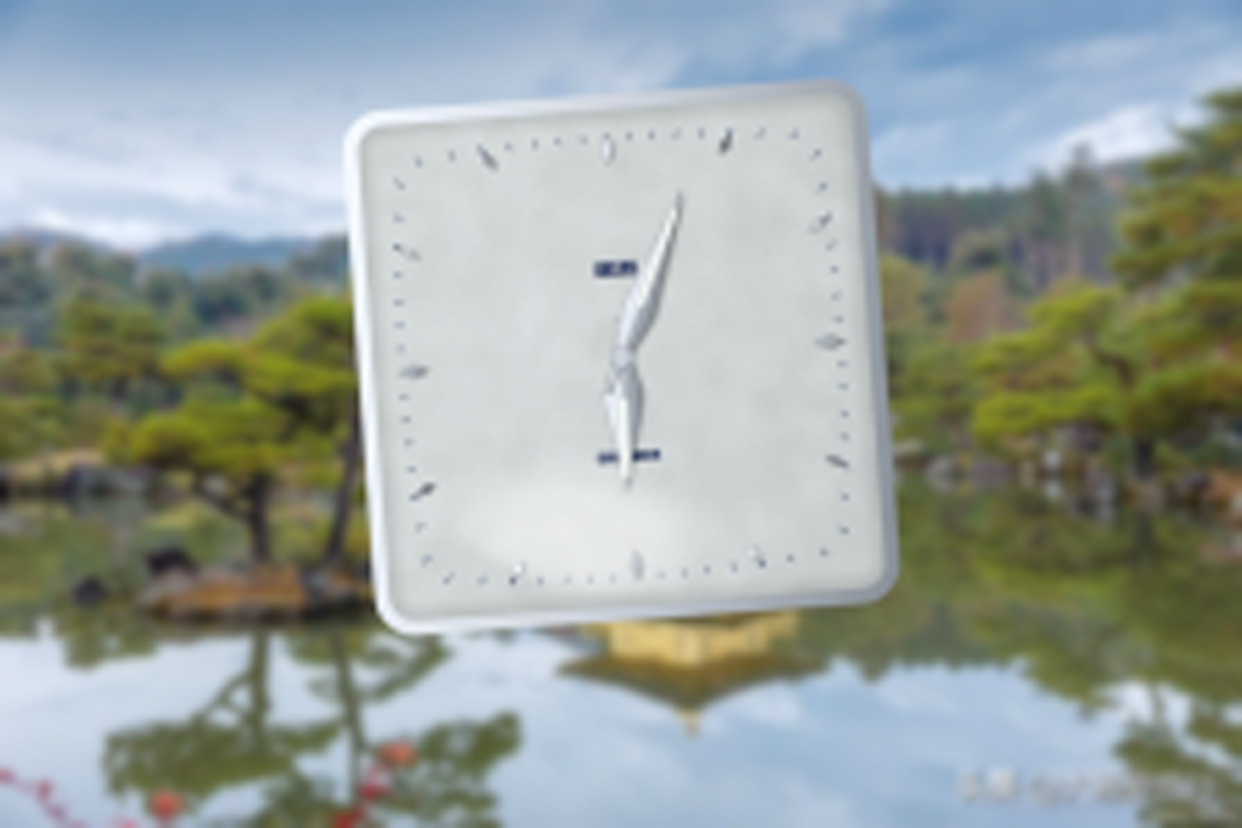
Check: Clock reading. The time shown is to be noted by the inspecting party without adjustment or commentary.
6:04
